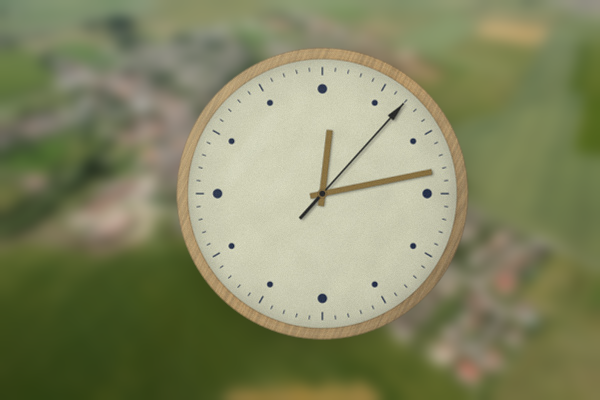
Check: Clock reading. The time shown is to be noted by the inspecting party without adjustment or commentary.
12:13:07
